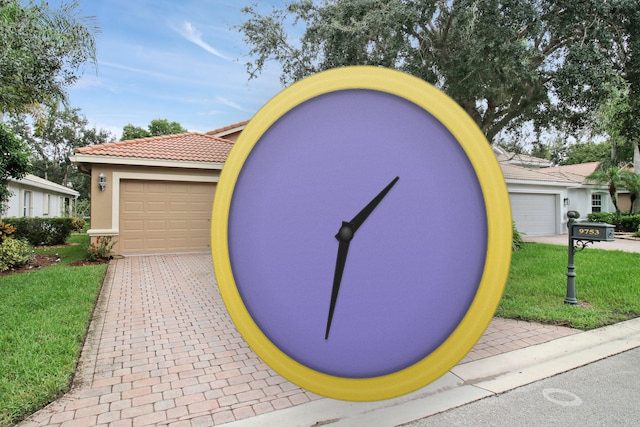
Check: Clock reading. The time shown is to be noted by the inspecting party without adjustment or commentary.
1:32
